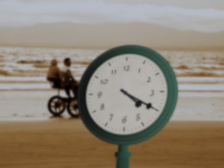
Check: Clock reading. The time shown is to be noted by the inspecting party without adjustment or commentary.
4:20
